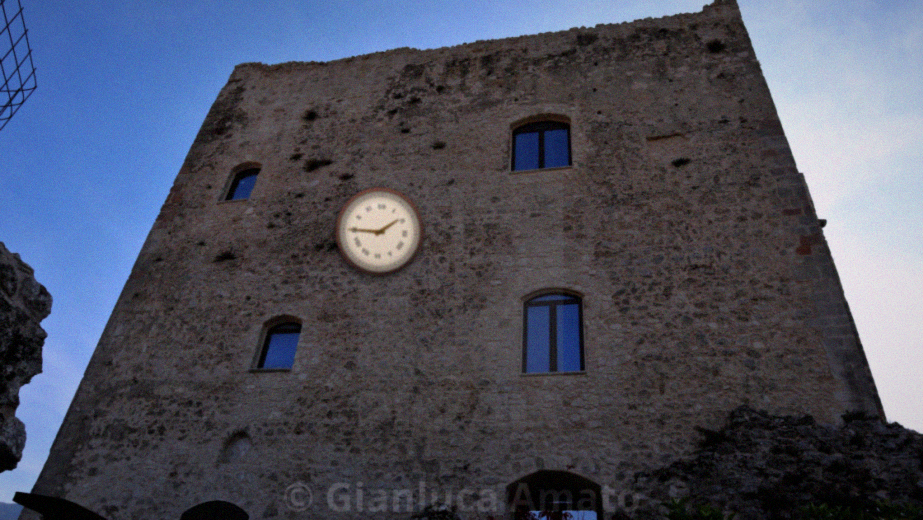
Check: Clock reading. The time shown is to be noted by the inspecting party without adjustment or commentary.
1:45
